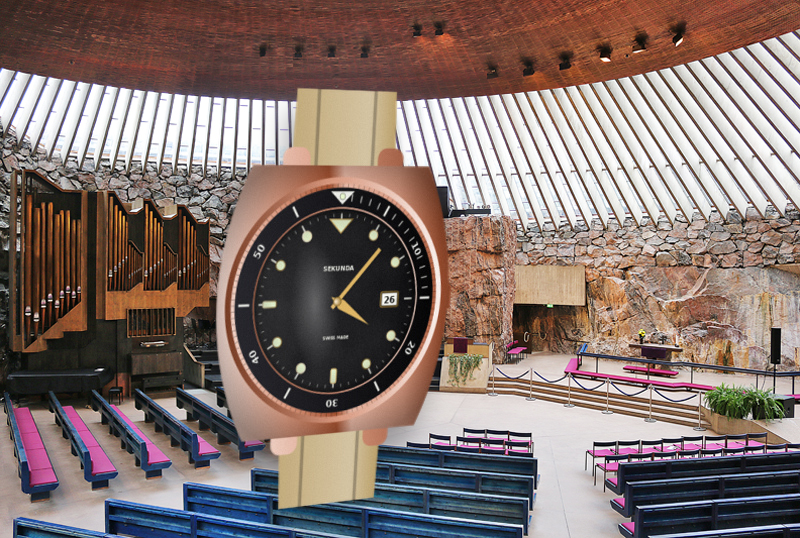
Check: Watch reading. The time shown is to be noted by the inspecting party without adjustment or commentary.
4:07
